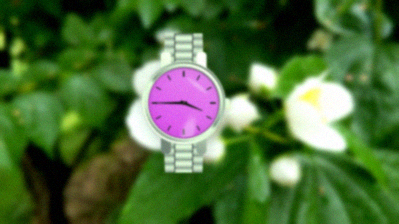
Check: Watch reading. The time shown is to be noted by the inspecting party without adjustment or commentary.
3:45
